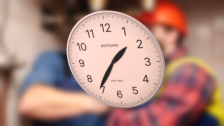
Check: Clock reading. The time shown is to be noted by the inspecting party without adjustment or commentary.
1:36
